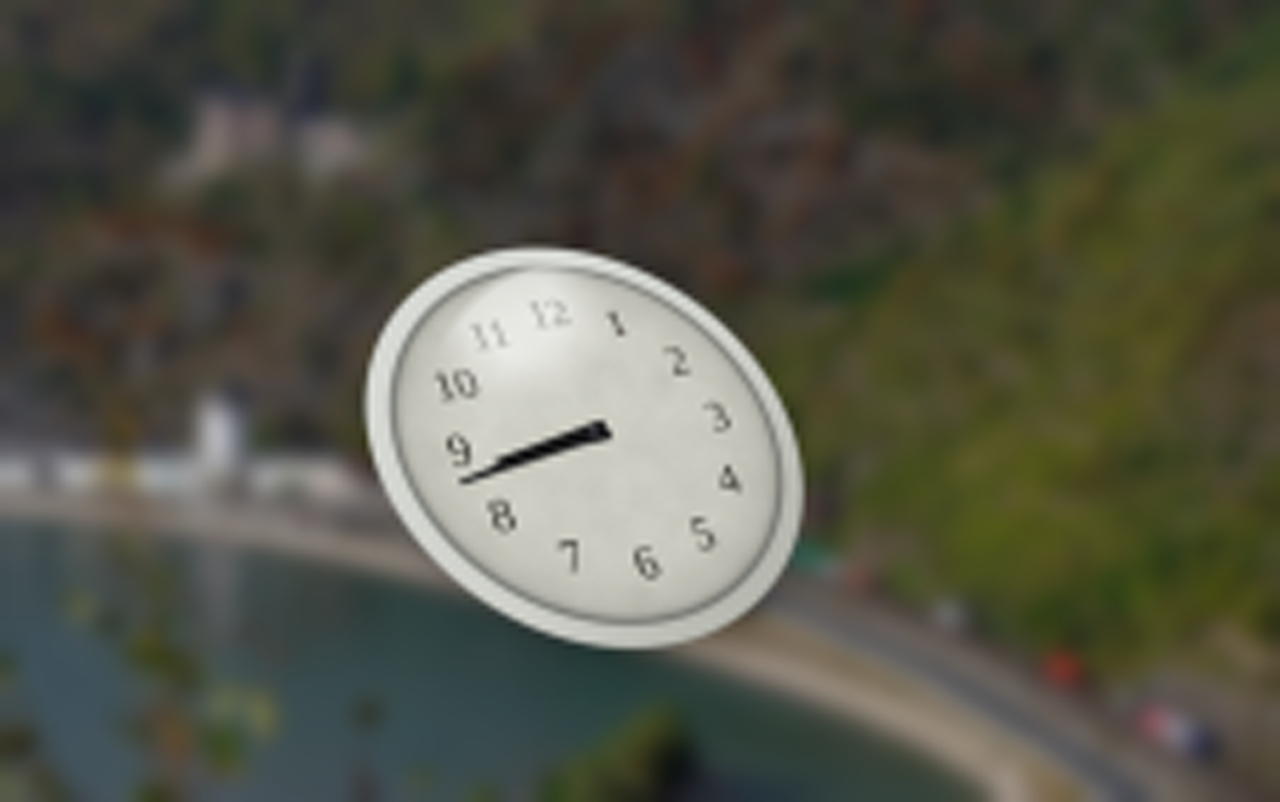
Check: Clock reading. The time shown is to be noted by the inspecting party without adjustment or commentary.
8:43
